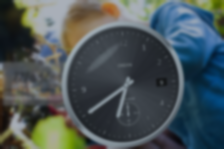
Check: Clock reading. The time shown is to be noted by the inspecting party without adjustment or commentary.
6:40
